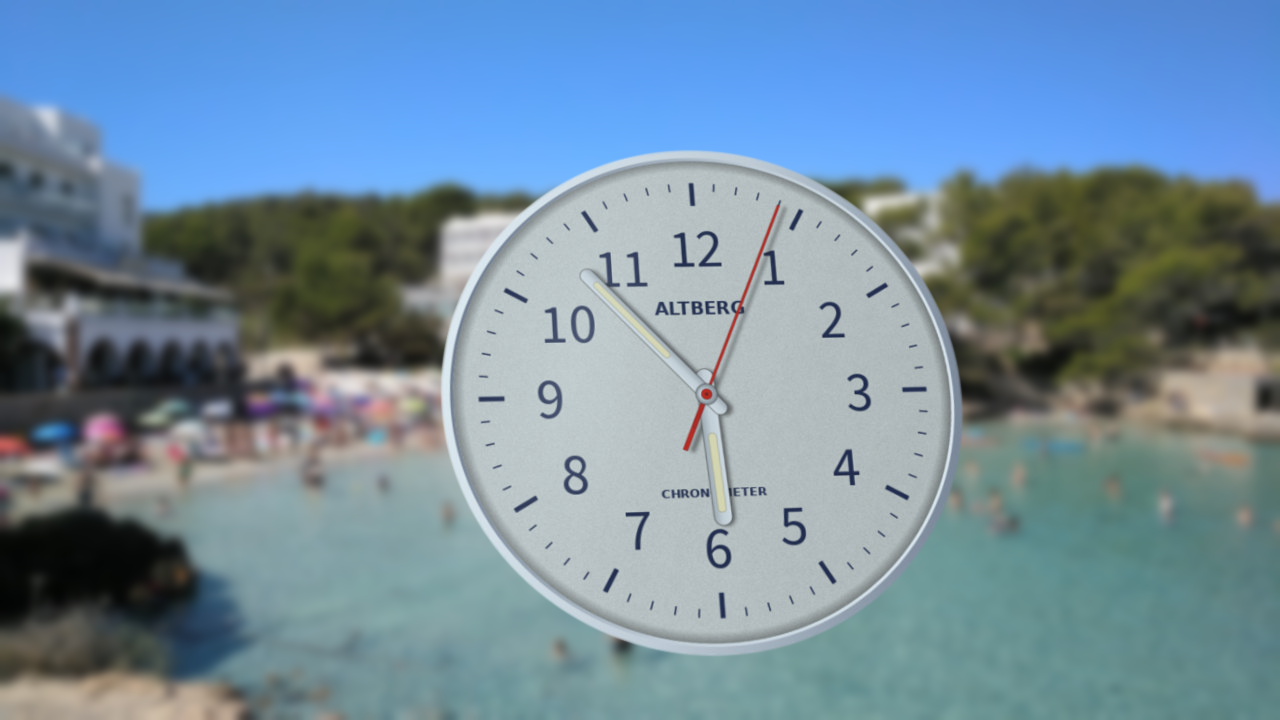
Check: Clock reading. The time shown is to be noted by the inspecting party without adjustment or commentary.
5:53:04
